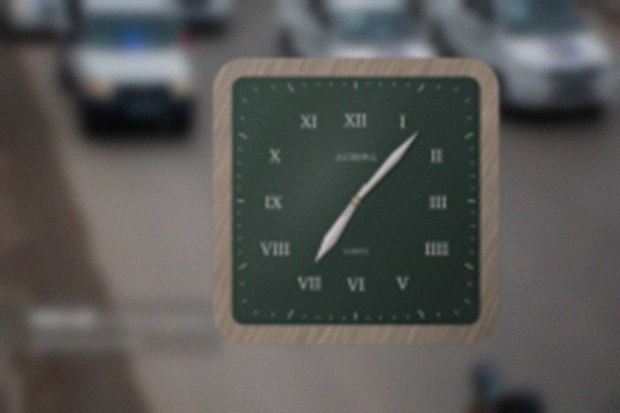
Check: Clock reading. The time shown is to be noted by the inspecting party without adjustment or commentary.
7:07
